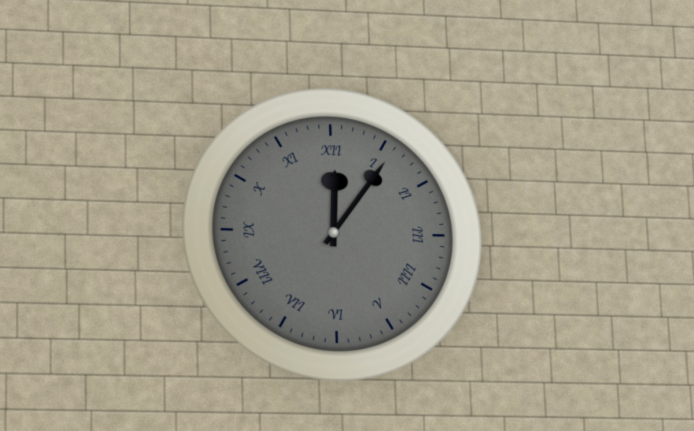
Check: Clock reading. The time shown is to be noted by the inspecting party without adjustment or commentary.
12:06
